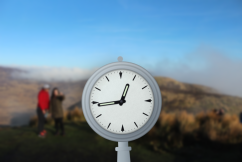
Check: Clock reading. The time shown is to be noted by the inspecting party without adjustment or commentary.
12:44
